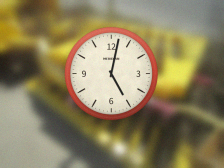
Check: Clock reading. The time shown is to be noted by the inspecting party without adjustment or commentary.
5:02
